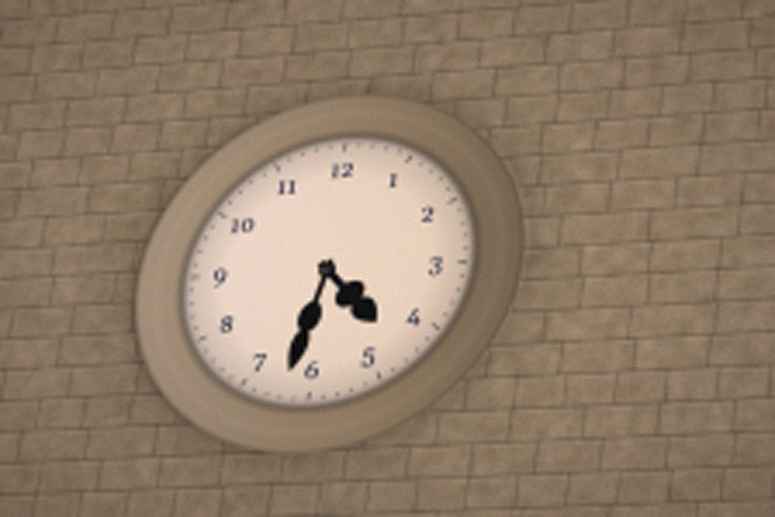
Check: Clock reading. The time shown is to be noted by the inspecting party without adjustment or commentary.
4:32
